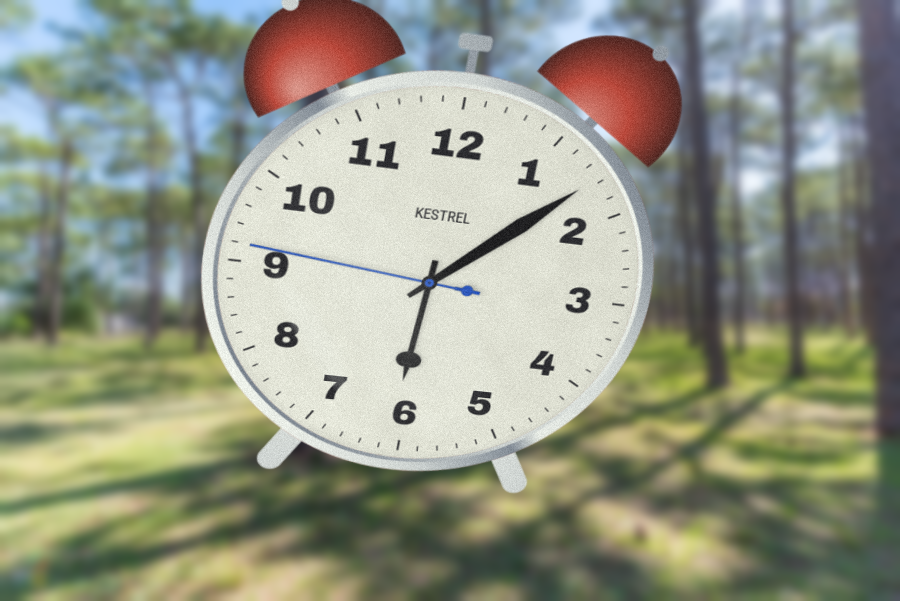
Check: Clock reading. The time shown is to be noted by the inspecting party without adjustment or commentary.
6:07:46
